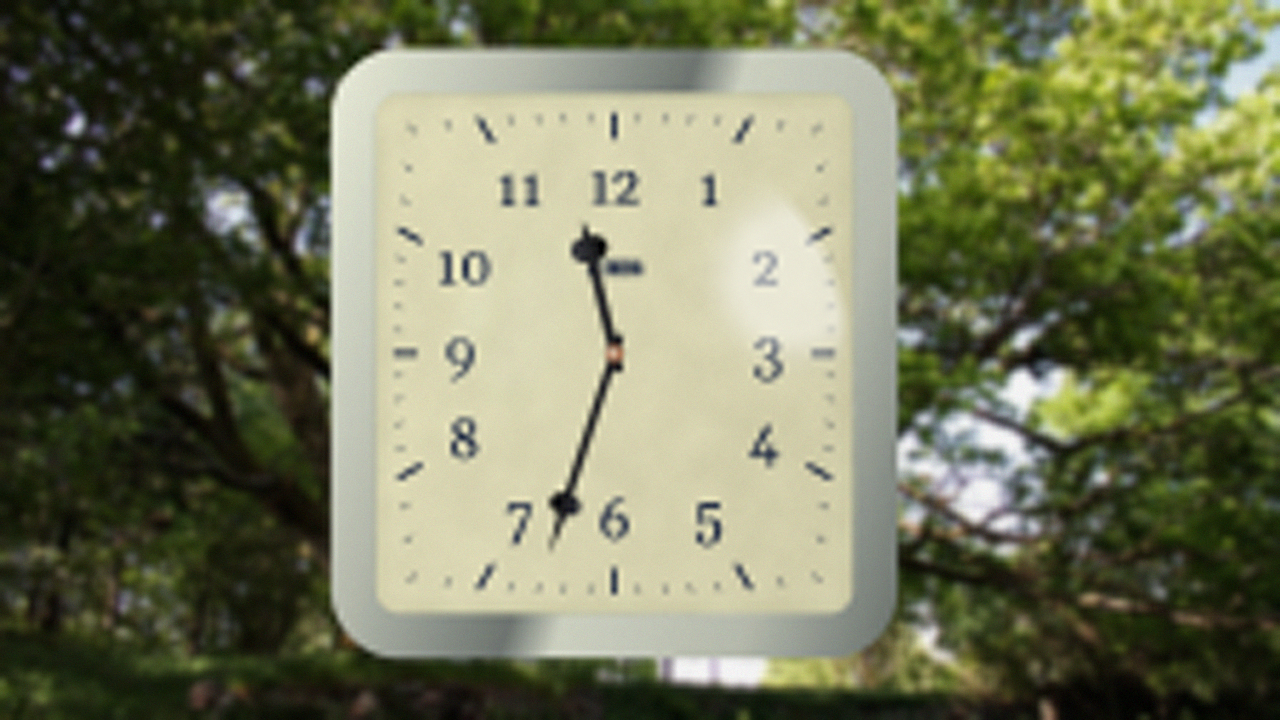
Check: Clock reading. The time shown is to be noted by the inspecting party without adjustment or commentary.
11:33
